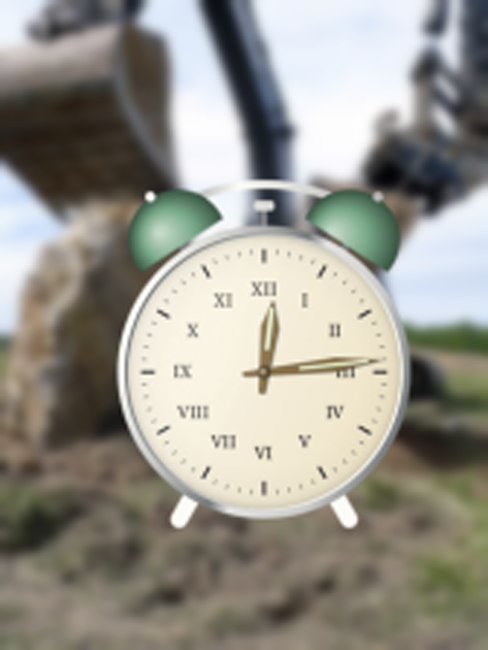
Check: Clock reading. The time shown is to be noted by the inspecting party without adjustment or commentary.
12:14
